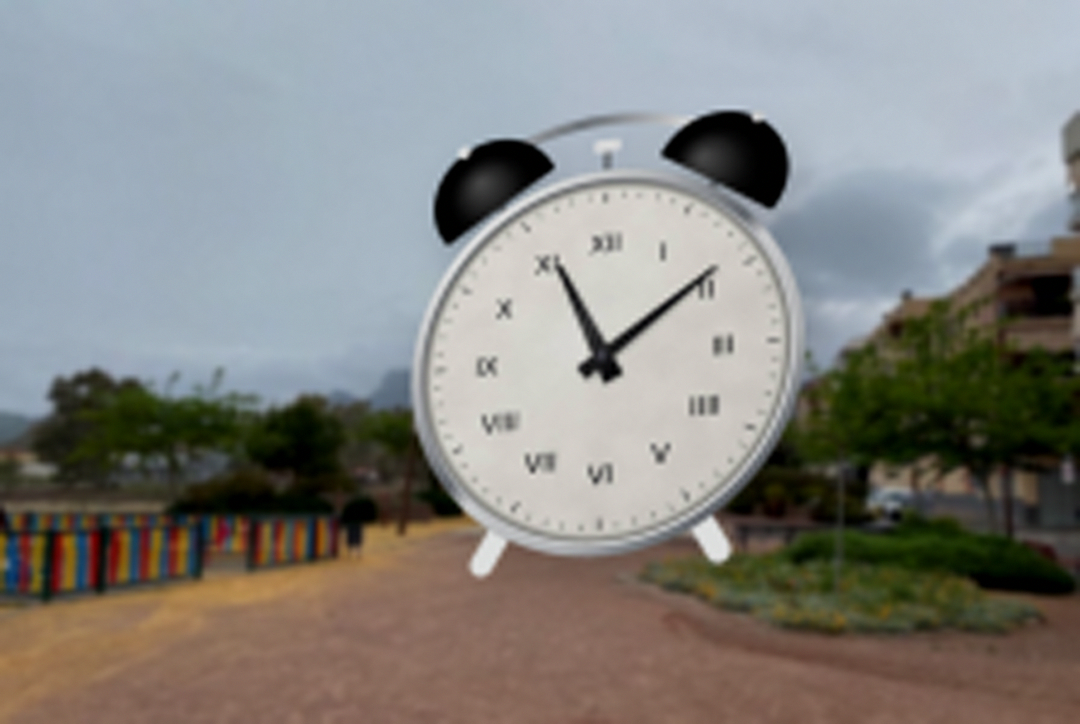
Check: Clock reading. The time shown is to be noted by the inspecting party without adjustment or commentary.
11:09
